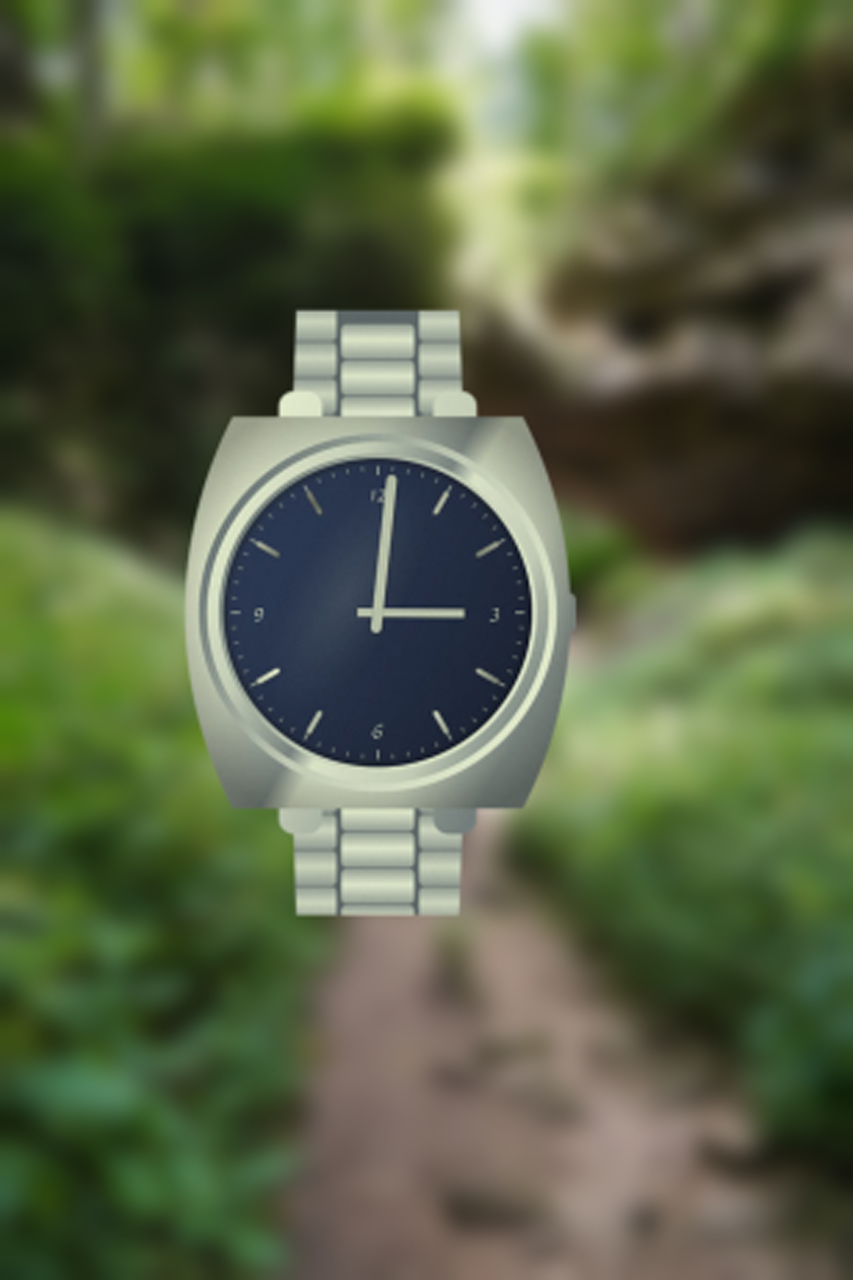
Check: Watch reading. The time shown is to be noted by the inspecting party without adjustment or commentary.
3:01
